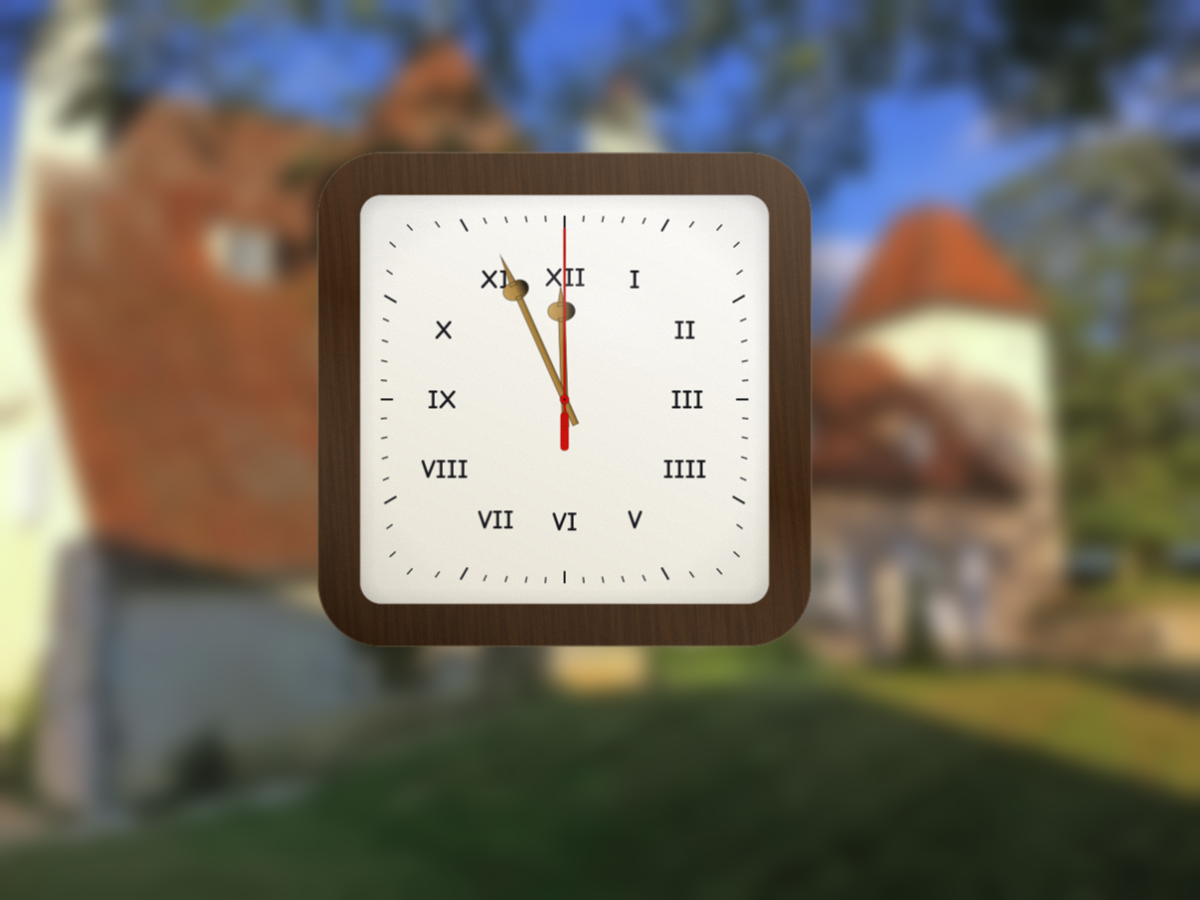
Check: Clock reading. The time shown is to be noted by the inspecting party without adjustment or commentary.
11:56:00
